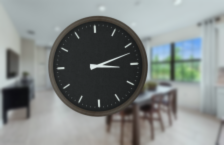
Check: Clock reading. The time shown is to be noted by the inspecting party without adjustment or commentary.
3:12
